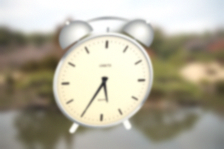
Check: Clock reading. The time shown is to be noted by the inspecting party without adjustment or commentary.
5:35
